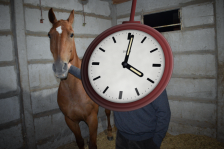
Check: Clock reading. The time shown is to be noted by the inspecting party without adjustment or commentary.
4:01
